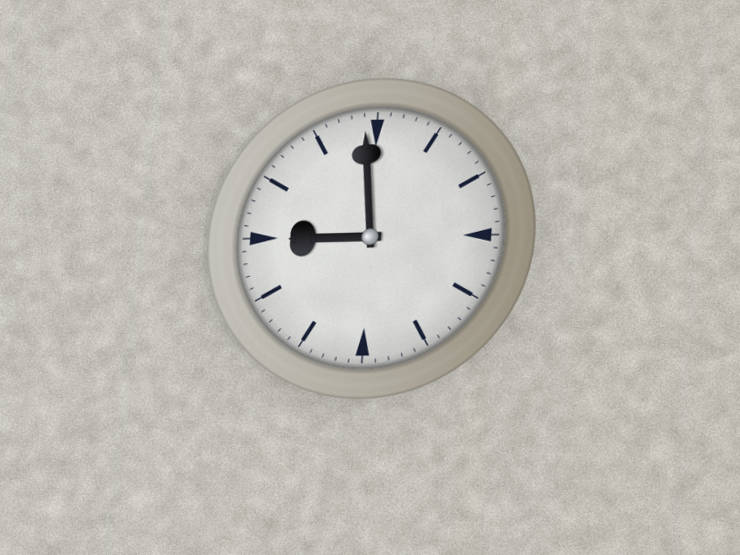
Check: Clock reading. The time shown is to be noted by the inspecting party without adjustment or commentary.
8:59
